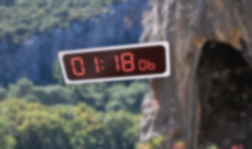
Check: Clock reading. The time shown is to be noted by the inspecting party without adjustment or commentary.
1:18
